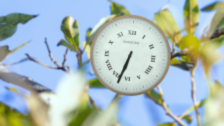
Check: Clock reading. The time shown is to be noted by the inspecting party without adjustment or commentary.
6:33
